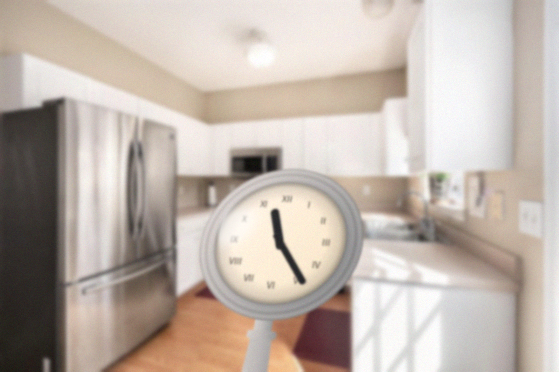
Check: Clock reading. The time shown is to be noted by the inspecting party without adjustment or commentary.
11:24
